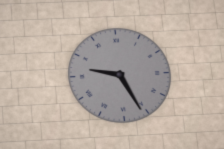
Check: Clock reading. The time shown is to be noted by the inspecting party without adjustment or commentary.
9:26
